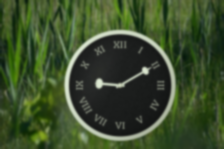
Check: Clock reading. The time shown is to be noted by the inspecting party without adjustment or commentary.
9:10
